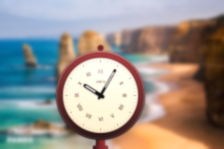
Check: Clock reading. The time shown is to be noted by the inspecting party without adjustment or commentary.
10:05
